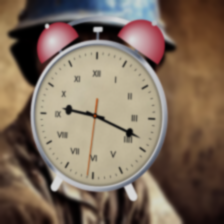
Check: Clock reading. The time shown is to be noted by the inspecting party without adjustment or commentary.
9:18:31
